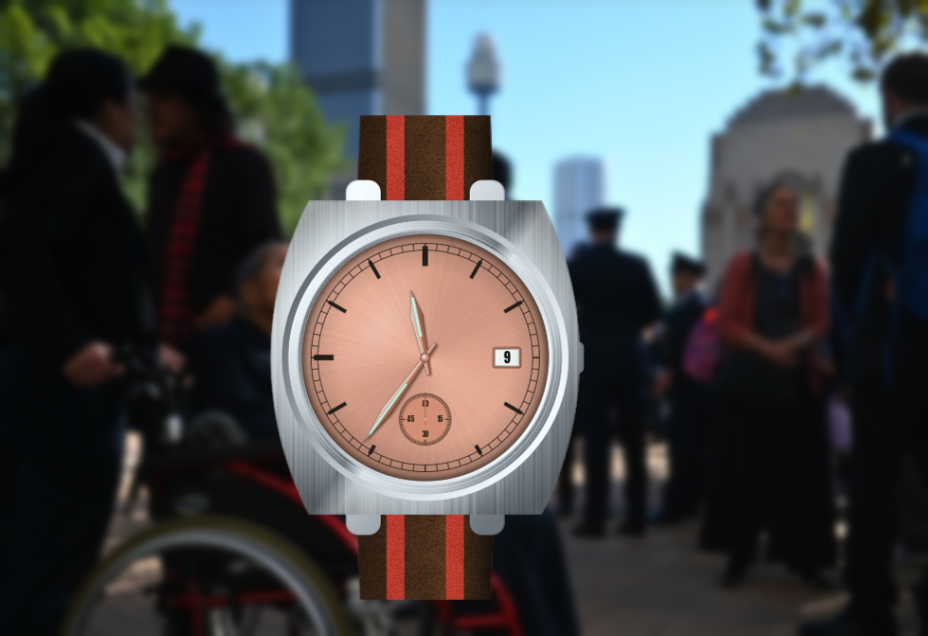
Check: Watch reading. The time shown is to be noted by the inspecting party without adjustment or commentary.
11:36
